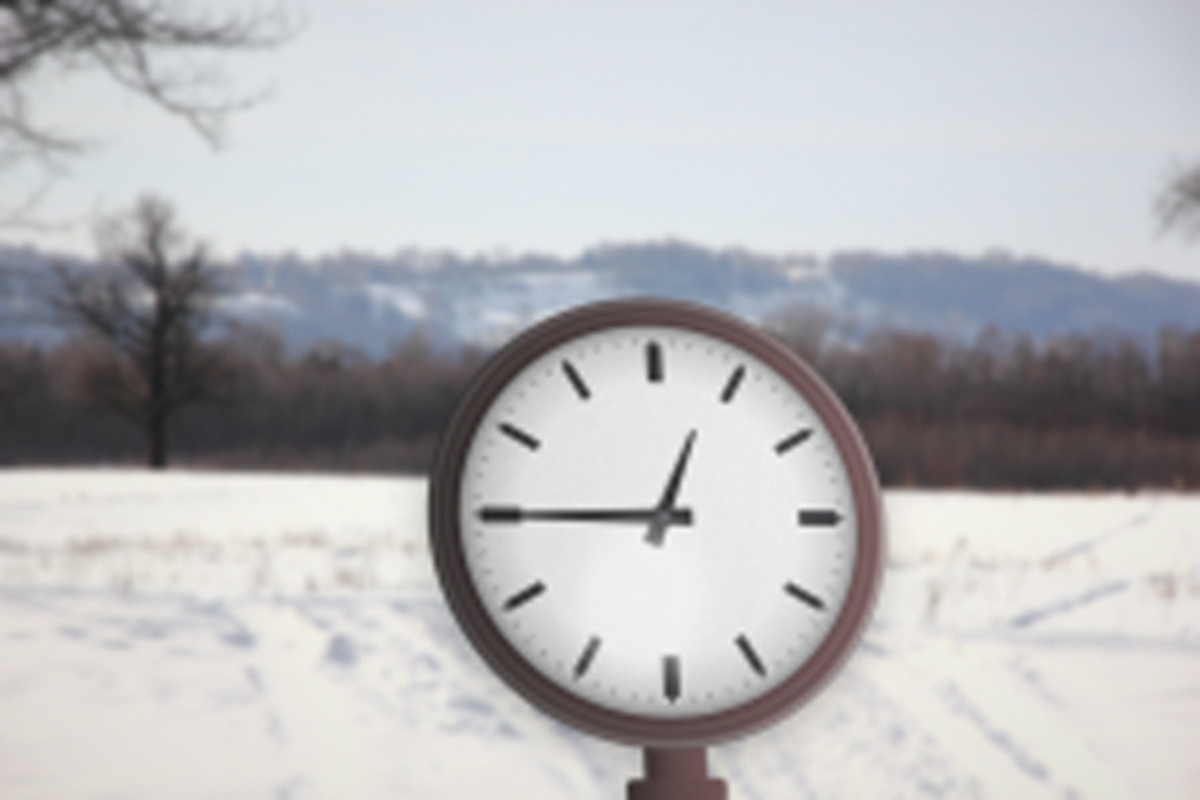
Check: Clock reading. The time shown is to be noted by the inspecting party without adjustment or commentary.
12:45
